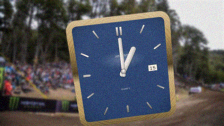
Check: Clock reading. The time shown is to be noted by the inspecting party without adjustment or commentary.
1:00
